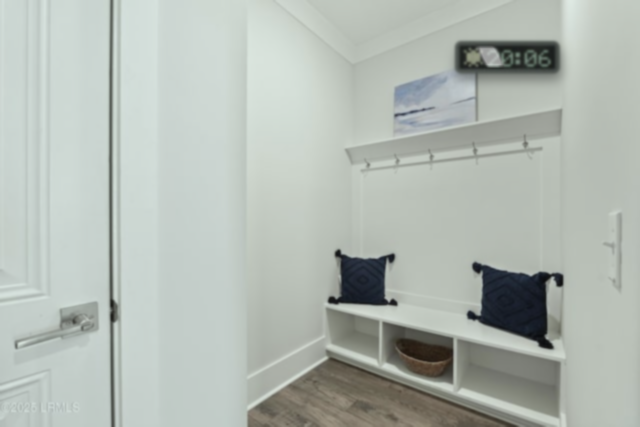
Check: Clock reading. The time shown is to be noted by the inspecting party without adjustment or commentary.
20:06
